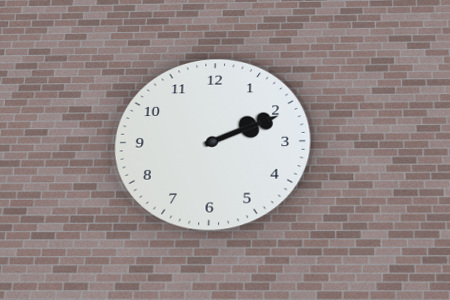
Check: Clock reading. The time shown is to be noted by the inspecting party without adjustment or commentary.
2:11
